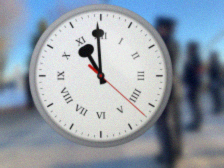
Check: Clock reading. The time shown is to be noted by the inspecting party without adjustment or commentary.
10:59:22
